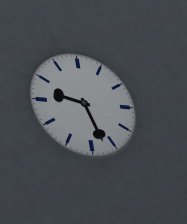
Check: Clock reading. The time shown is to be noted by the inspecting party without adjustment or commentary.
9:27
